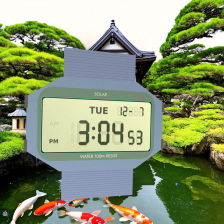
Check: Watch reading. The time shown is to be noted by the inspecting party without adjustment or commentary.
3:04:53
